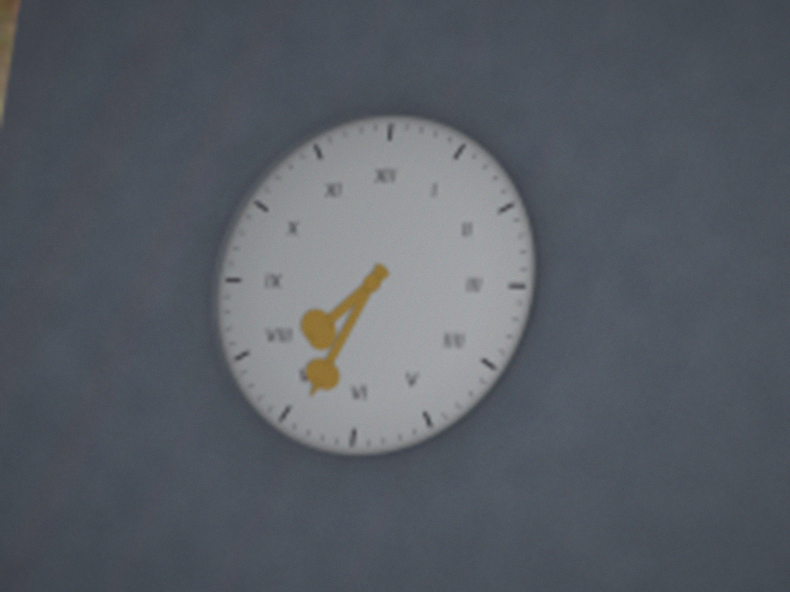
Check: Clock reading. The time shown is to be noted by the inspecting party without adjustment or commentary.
7:34
